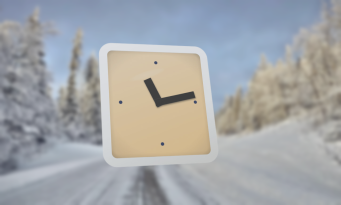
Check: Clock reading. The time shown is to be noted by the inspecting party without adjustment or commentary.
11:13
